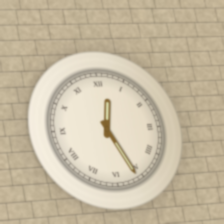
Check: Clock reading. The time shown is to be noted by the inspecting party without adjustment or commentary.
12:26
